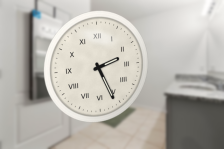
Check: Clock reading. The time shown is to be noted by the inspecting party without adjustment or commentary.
2:26
